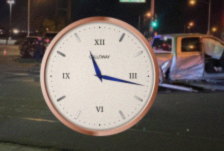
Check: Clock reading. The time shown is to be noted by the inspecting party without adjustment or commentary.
11:17
